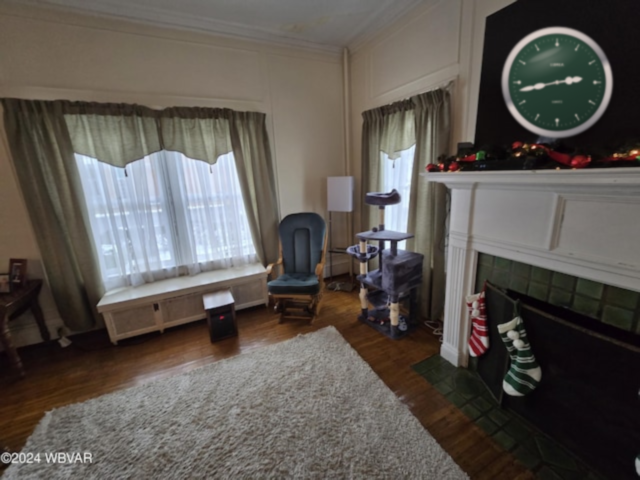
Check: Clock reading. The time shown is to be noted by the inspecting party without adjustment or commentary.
2:43
